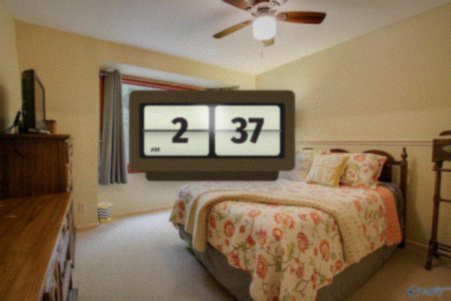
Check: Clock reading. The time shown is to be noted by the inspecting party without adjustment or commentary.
2:37
